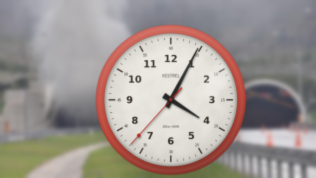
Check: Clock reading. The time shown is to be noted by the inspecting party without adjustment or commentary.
4:04:37
